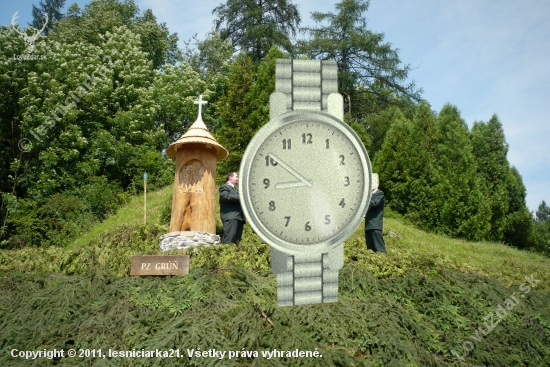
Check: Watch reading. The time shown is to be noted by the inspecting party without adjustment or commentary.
8:51
